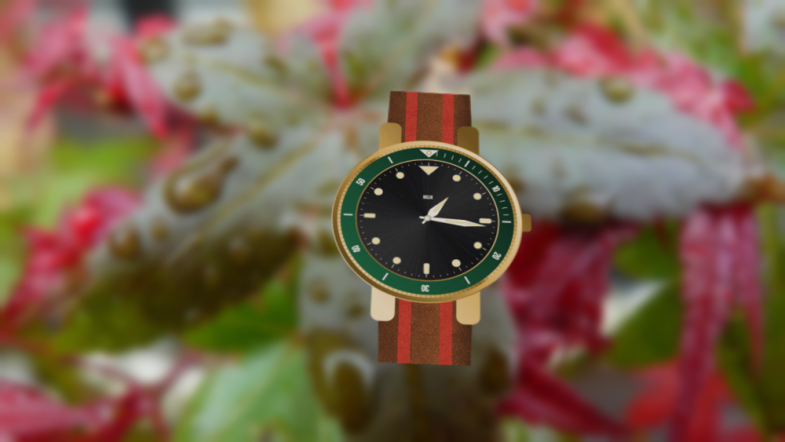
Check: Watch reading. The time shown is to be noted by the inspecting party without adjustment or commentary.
1:16
